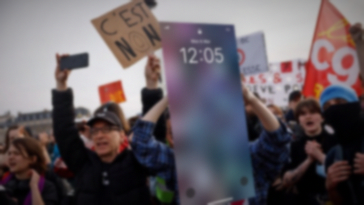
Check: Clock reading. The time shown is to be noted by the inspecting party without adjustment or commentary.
12:05
